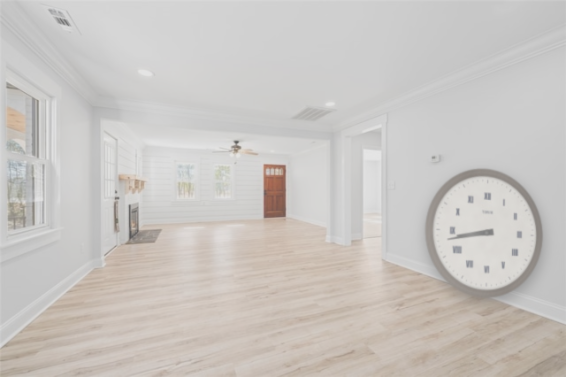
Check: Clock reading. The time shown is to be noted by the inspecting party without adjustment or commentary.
8:43
